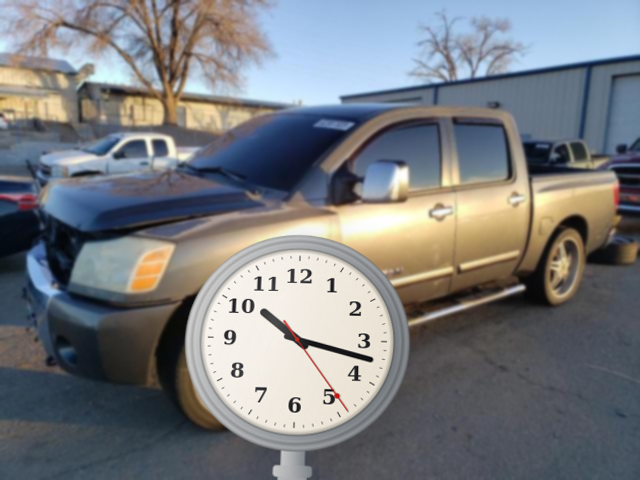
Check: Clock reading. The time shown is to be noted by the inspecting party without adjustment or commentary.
10:17:24
